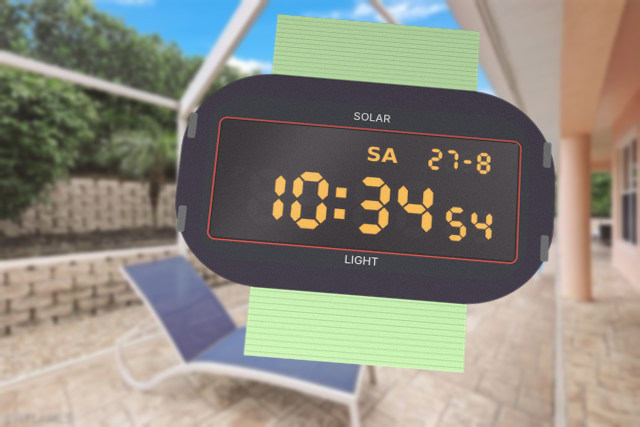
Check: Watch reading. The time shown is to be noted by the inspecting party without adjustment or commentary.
10:34:54
